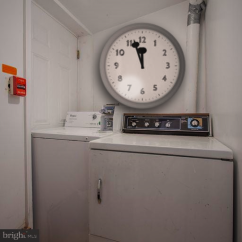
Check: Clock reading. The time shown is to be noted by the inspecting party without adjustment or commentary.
11:57
